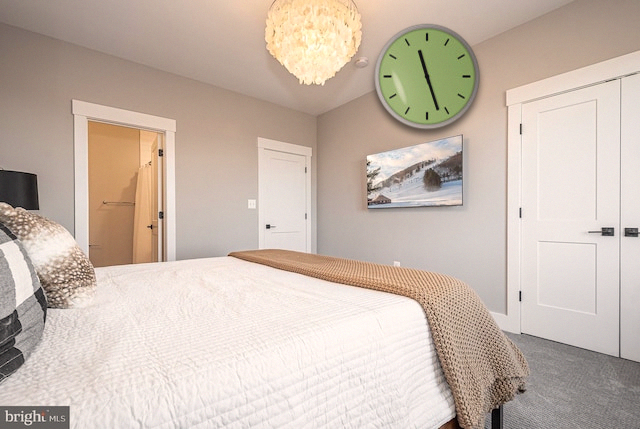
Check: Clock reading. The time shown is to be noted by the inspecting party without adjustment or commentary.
11:27
